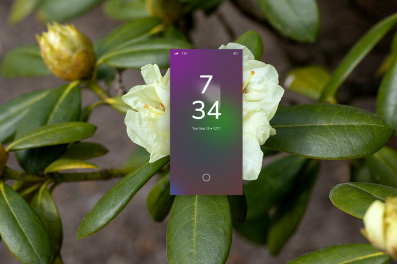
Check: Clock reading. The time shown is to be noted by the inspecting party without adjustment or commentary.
7:34
